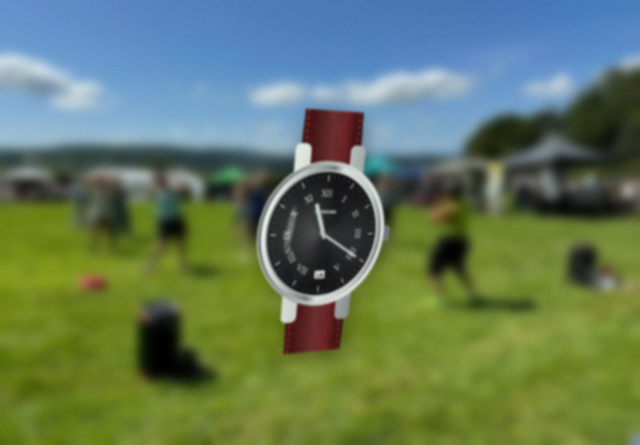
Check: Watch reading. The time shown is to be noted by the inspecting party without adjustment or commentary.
11:20
